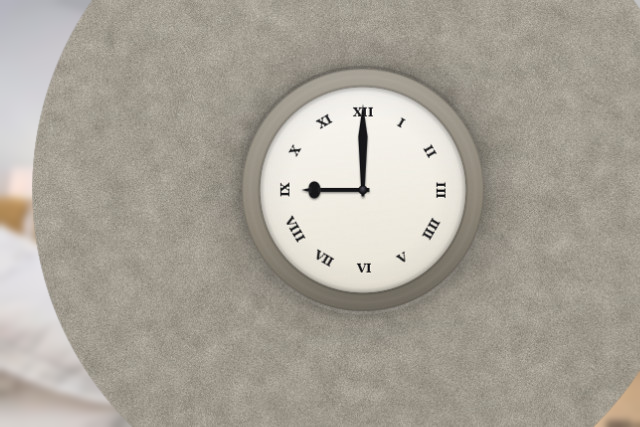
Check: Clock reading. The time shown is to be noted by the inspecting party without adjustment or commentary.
9:00
